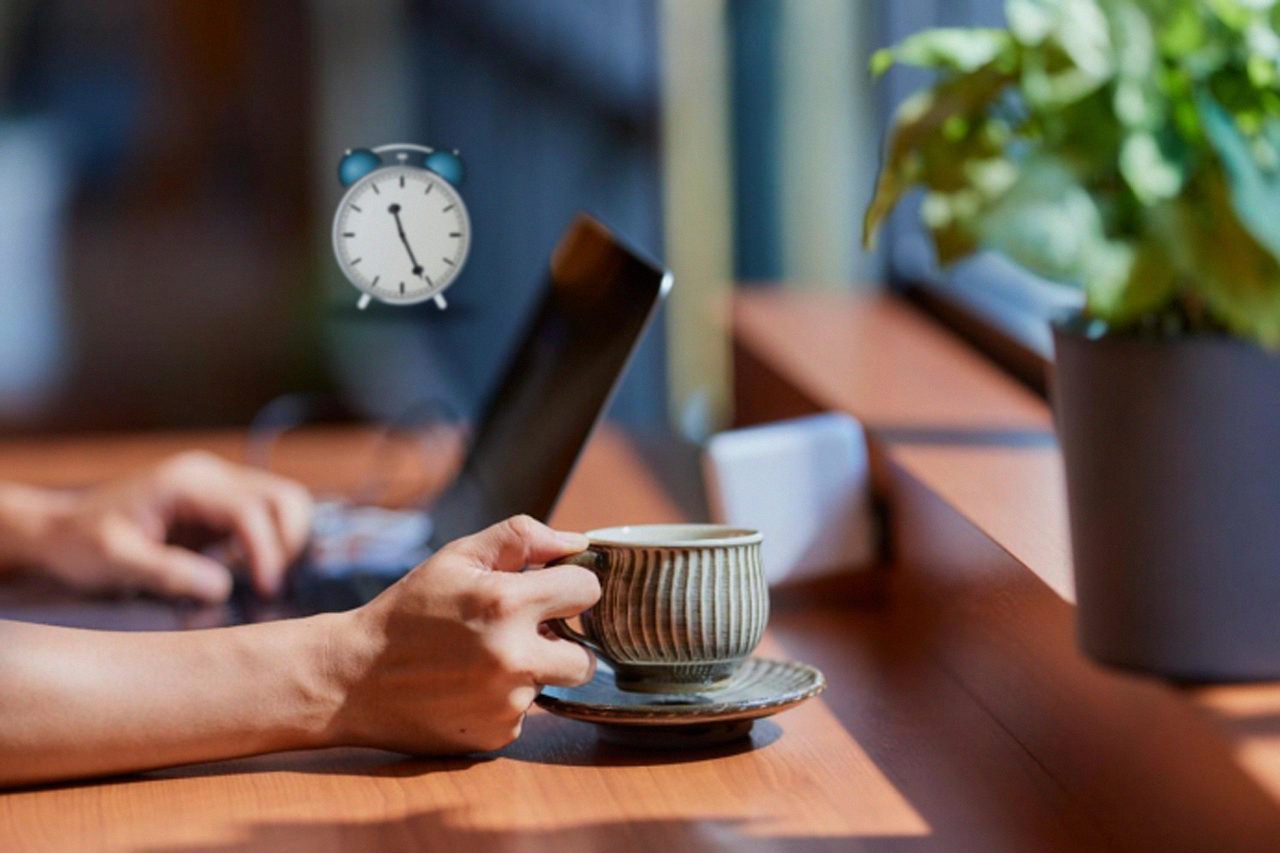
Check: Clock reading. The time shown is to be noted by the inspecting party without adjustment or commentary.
11:26
